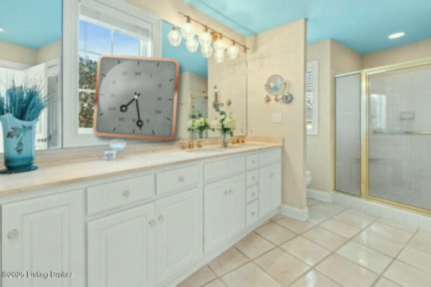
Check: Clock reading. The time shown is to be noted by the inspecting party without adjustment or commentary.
7:28
